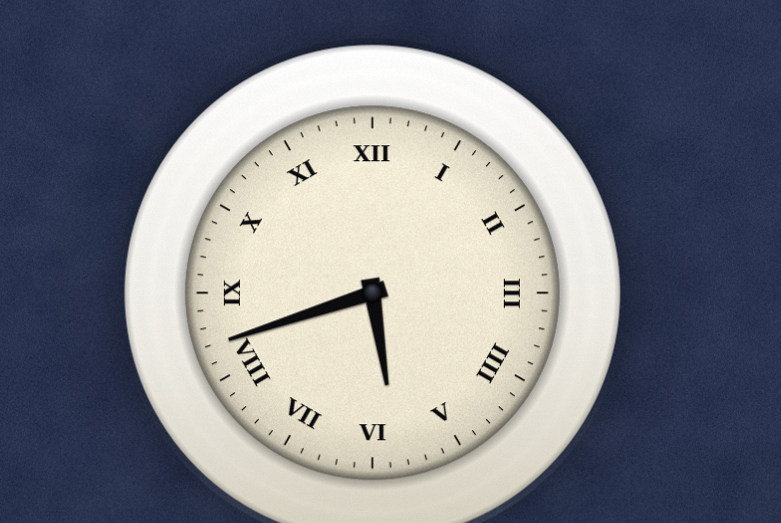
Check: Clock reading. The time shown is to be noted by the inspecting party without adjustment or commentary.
5:42
